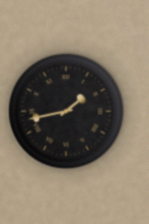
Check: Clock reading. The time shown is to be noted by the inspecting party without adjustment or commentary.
1:43
